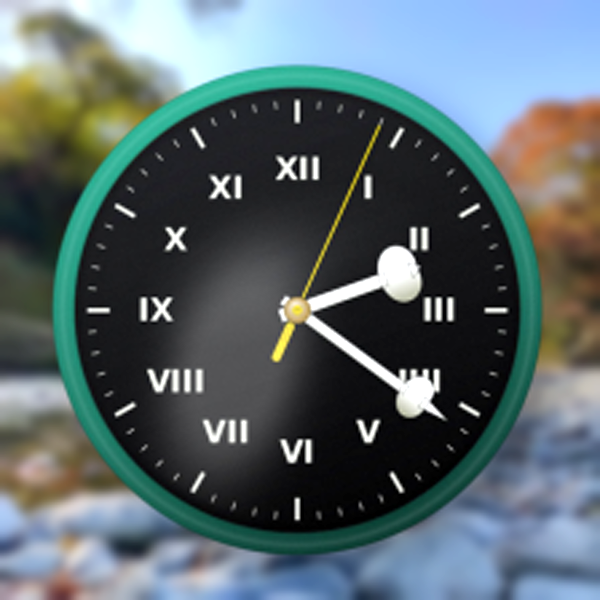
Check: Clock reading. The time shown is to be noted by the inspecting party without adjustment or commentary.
2:21:04
